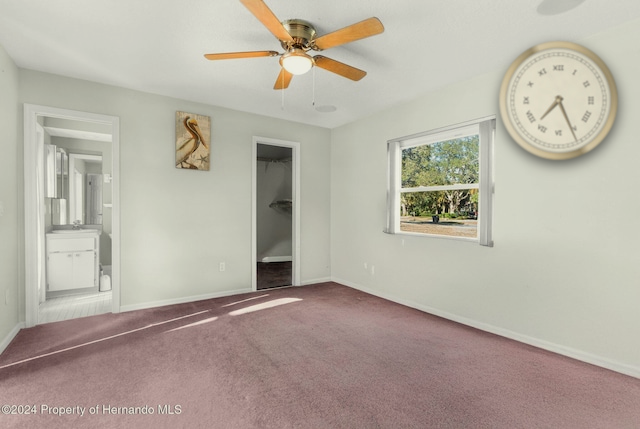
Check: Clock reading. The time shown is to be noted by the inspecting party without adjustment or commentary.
7:26
